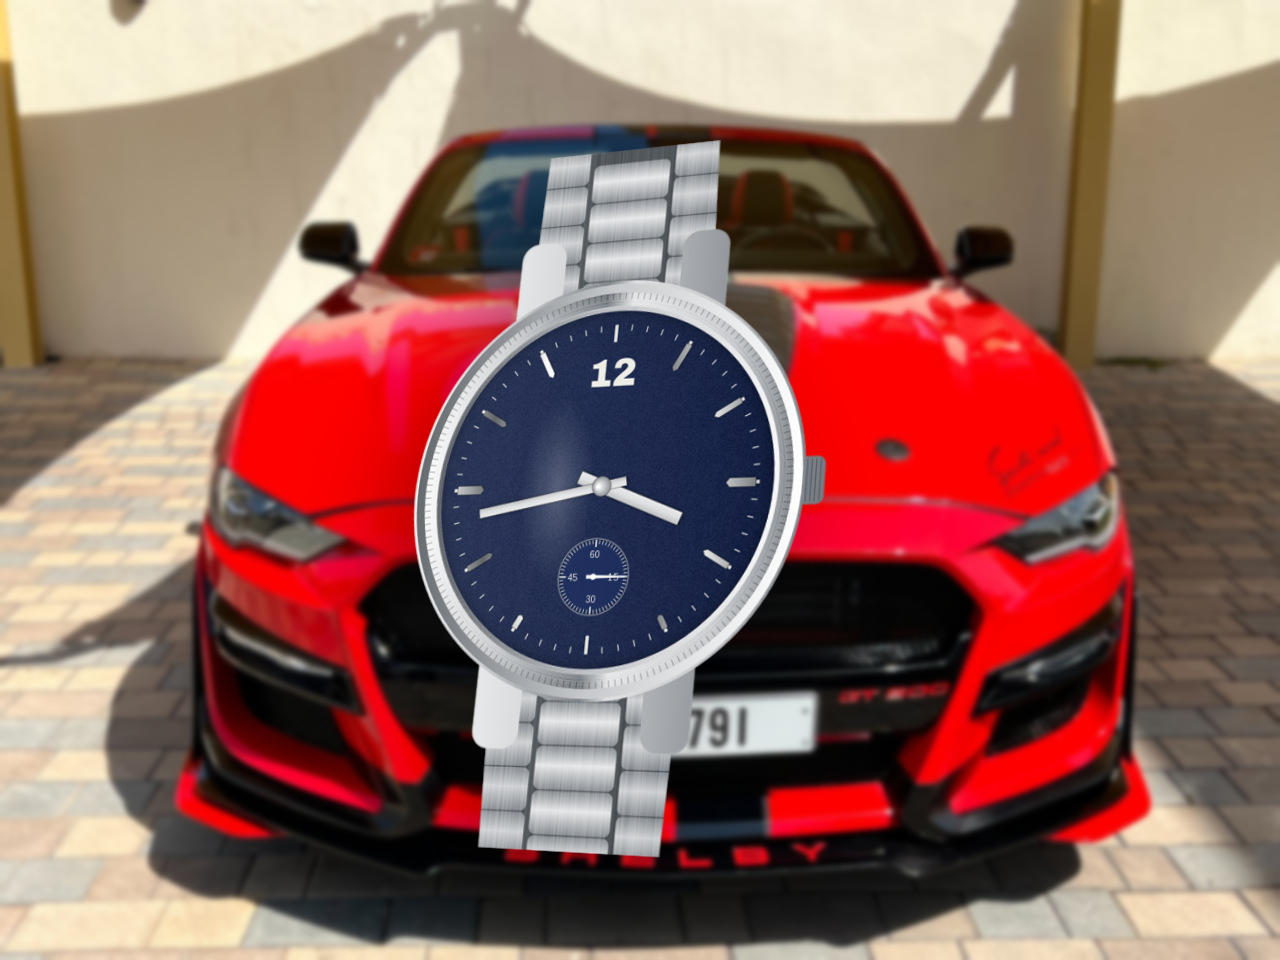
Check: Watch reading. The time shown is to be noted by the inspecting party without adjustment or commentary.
3:43:15
